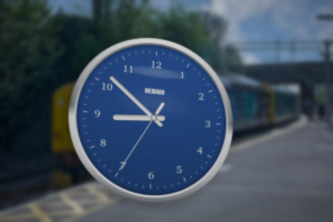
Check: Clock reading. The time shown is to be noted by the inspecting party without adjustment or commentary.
8:51:35
